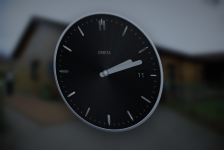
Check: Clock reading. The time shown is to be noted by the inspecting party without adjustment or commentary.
2:12
